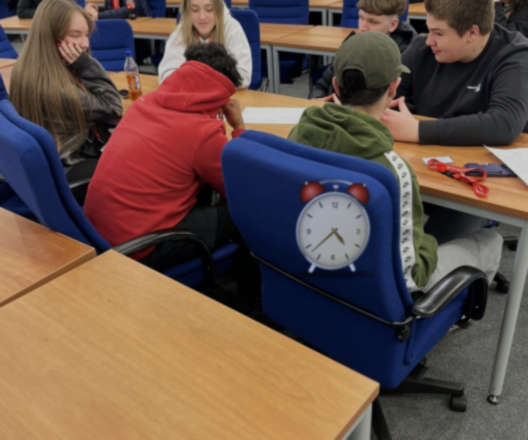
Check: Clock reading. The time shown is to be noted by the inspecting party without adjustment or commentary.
4:38
